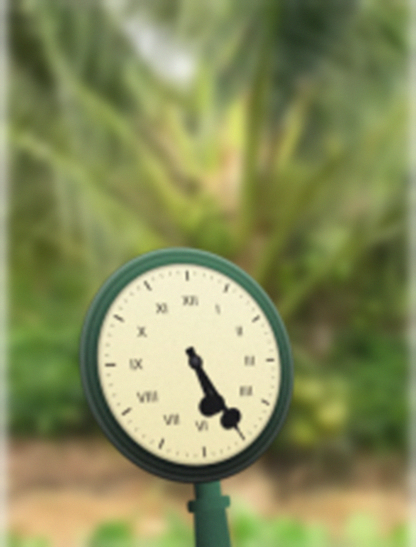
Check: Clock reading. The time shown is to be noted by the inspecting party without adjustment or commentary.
5:25
